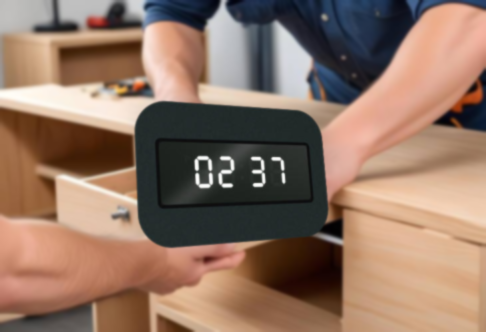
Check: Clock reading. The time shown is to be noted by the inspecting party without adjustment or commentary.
2:37
